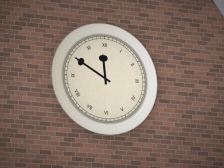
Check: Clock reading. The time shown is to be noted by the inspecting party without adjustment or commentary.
11:50
